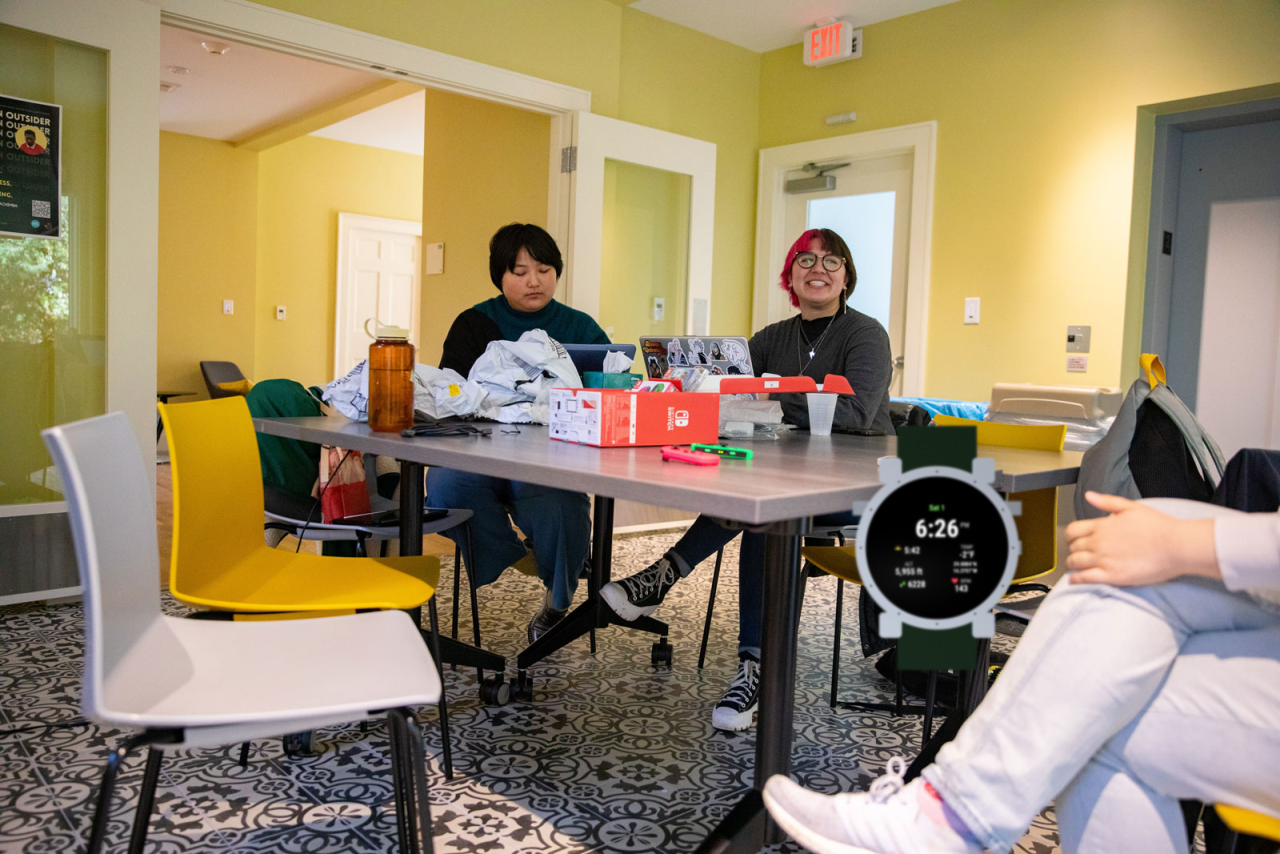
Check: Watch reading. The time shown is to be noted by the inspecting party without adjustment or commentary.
6:26
